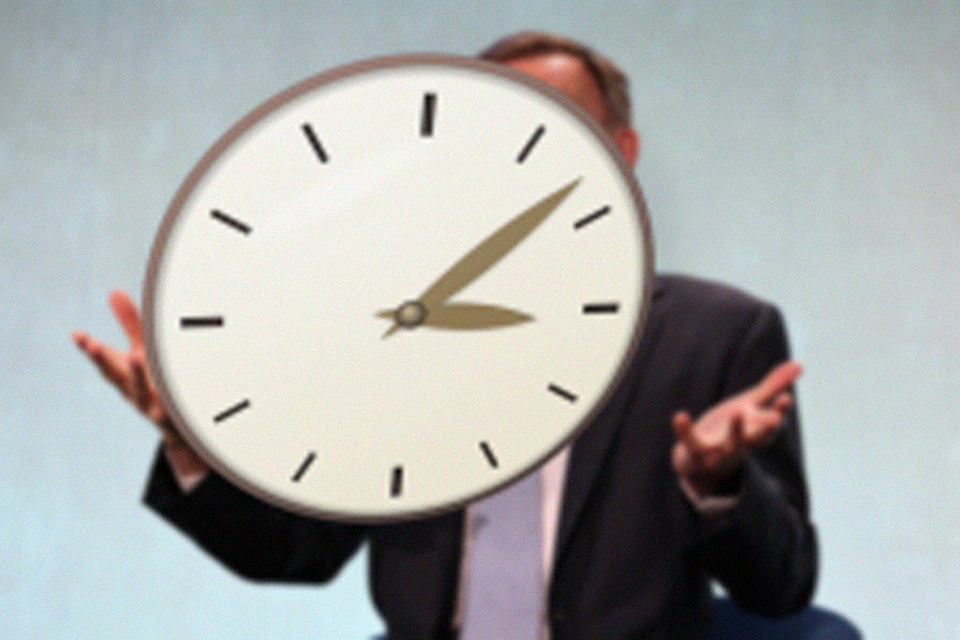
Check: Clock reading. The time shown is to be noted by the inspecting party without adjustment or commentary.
3:08
